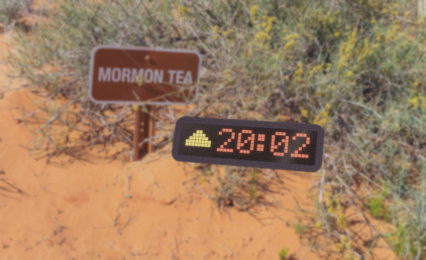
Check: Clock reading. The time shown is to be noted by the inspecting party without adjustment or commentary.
20:02
